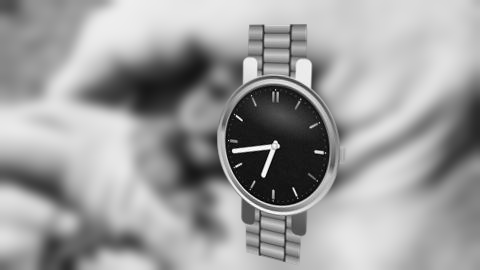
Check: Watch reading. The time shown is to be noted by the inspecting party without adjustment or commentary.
6:43
